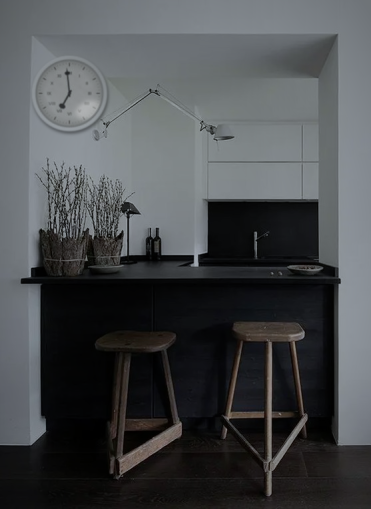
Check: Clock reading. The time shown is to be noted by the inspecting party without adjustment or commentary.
6:59
